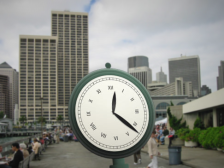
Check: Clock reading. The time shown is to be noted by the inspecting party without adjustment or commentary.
12:22
